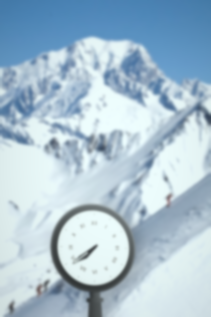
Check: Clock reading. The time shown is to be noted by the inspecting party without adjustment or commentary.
7:39
